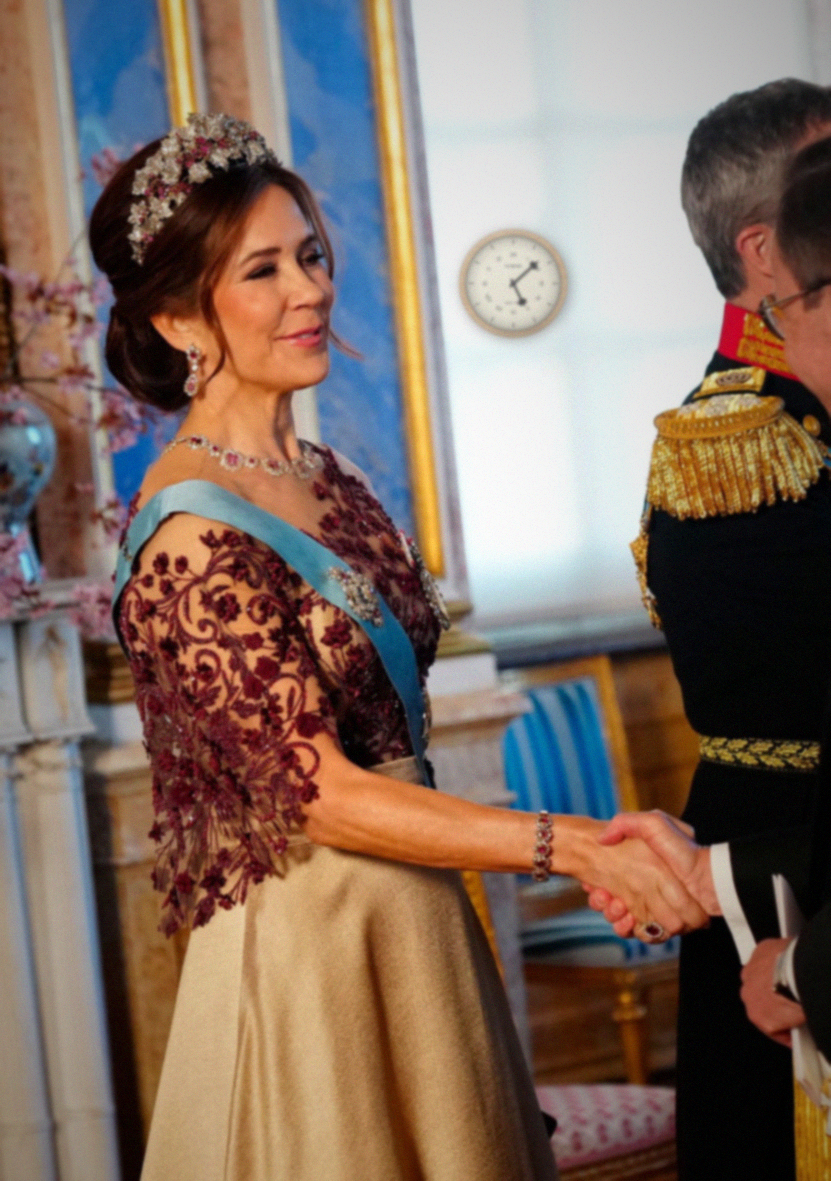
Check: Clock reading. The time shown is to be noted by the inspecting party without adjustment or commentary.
5:08
